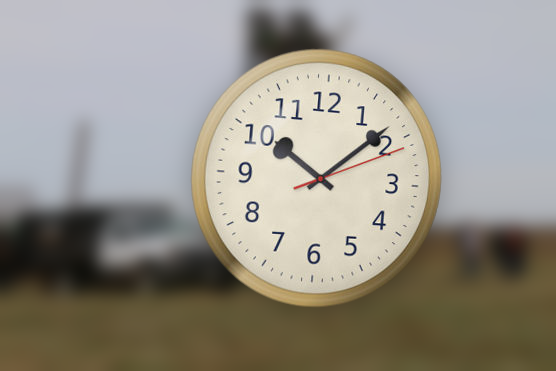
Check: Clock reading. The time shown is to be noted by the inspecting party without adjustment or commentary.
10:08:11
